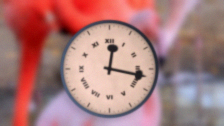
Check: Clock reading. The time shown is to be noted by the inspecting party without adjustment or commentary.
12:17
